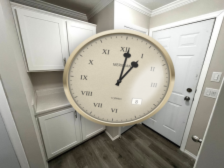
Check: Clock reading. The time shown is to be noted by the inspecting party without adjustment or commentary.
1:01
